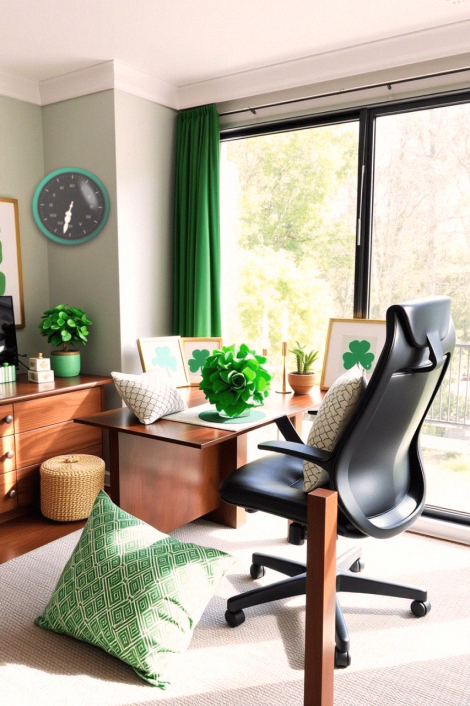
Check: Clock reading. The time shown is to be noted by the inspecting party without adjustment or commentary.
6:32
